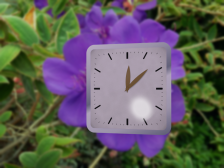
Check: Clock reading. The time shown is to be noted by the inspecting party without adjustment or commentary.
12:08
